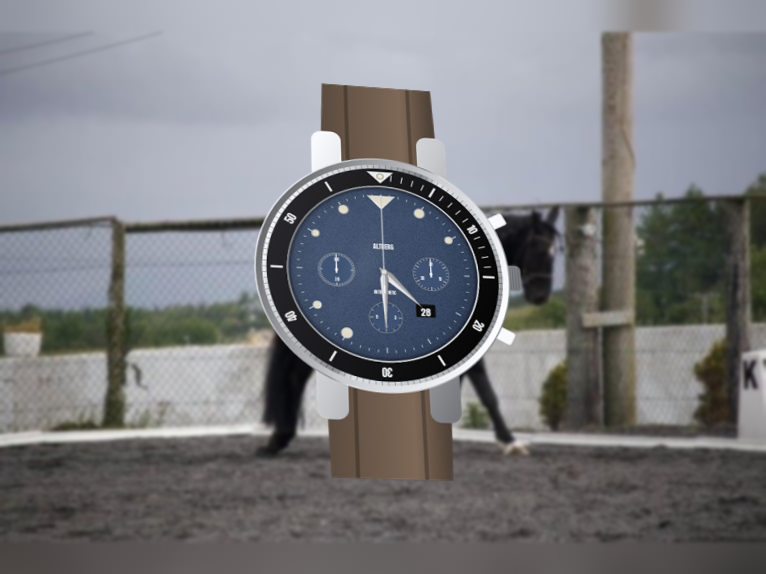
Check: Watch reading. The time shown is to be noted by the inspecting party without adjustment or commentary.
4:30
